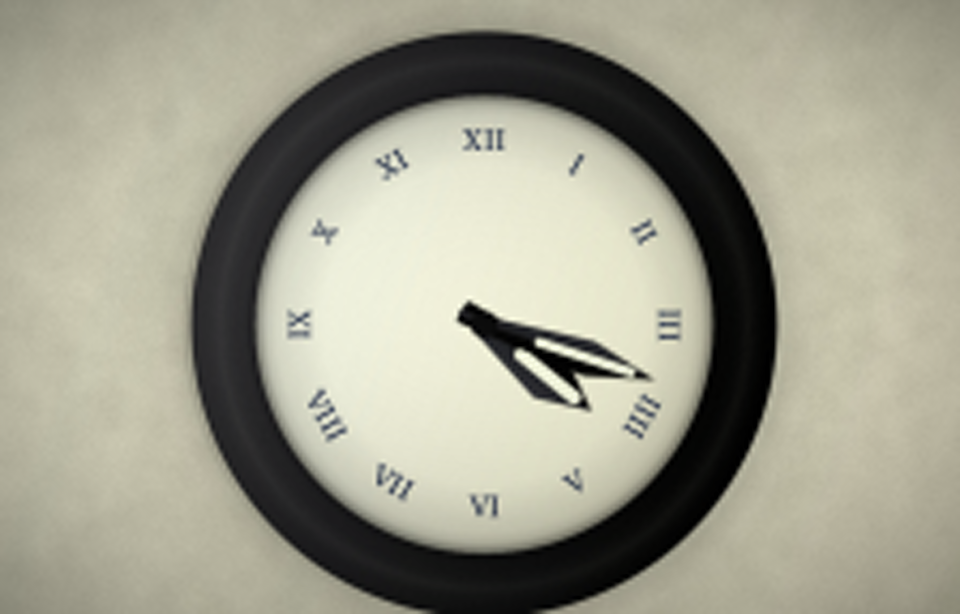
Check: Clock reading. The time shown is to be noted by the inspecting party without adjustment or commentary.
4:18
